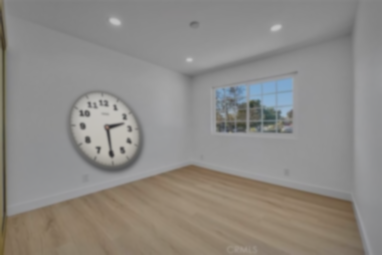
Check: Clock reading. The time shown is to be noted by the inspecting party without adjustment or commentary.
2:30
